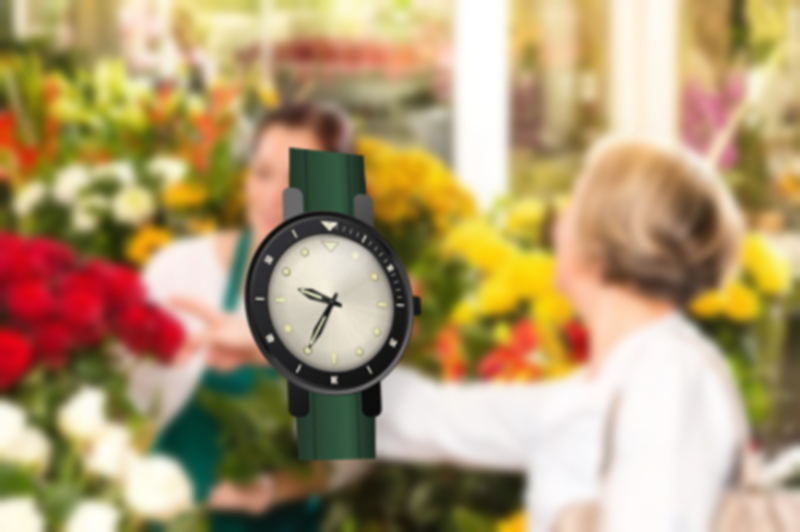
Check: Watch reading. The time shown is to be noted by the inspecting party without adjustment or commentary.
9:35
